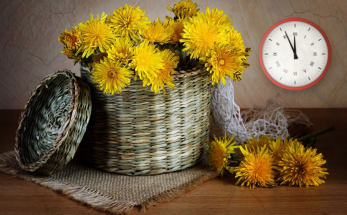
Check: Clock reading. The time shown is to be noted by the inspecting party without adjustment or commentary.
11:56
